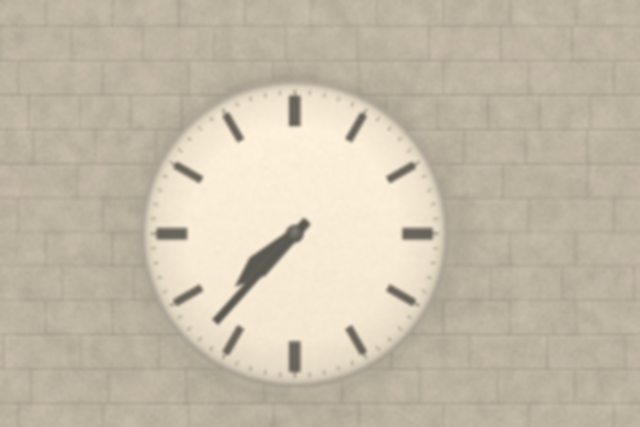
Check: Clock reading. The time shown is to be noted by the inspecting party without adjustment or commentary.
7:37
